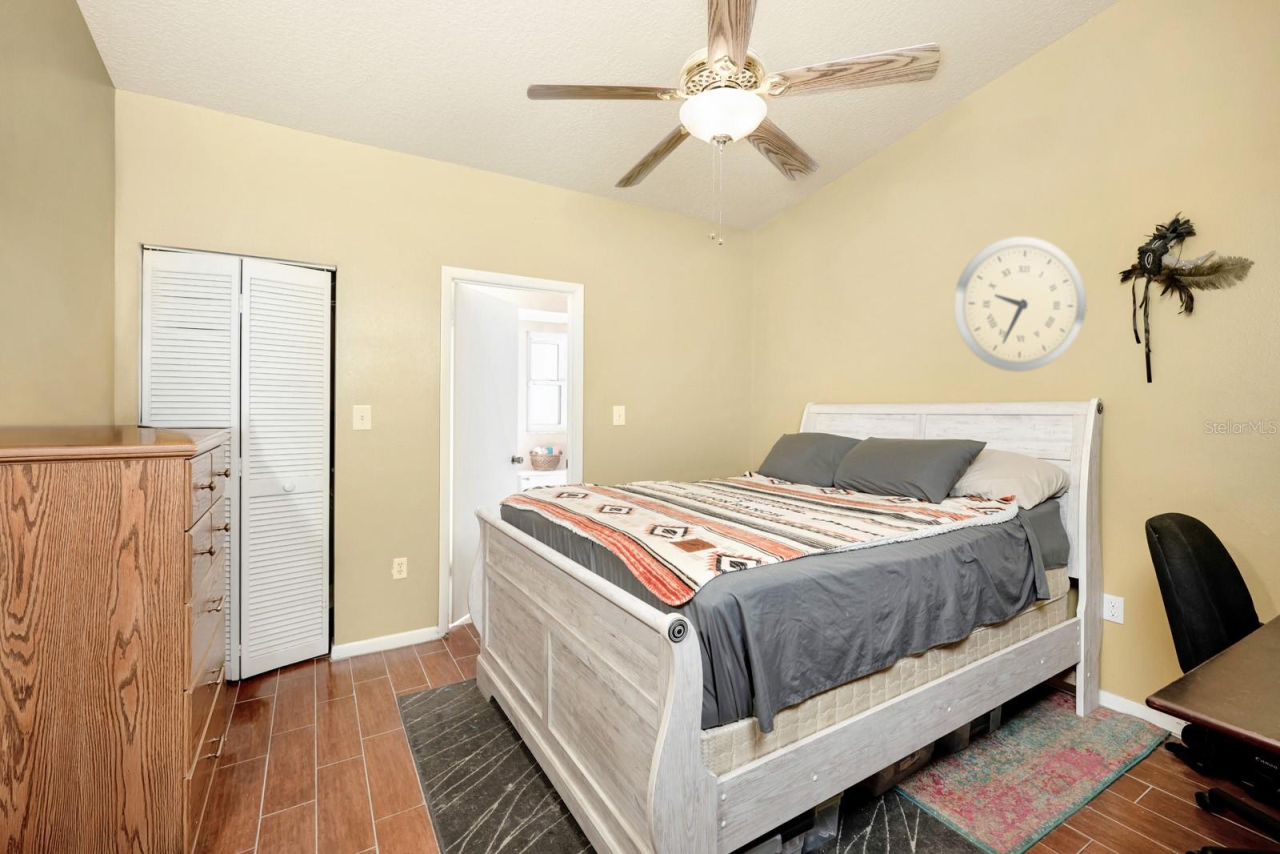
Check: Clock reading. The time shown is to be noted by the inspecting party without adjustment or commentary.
9:34
